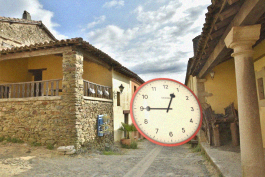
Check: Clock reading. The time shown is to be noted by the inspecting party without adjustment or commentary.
12:45
